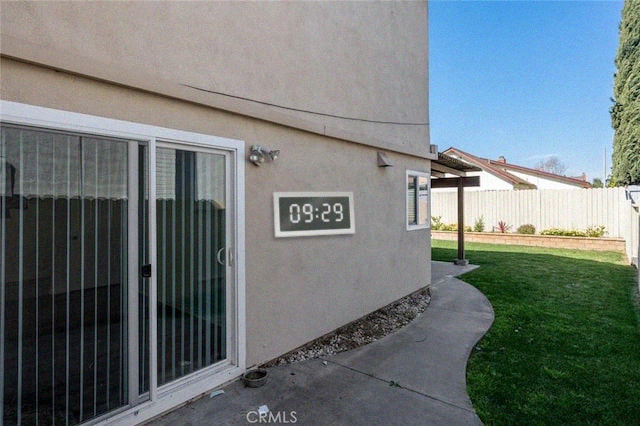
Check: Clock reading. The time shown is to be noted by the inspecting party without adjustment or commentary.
9:29
